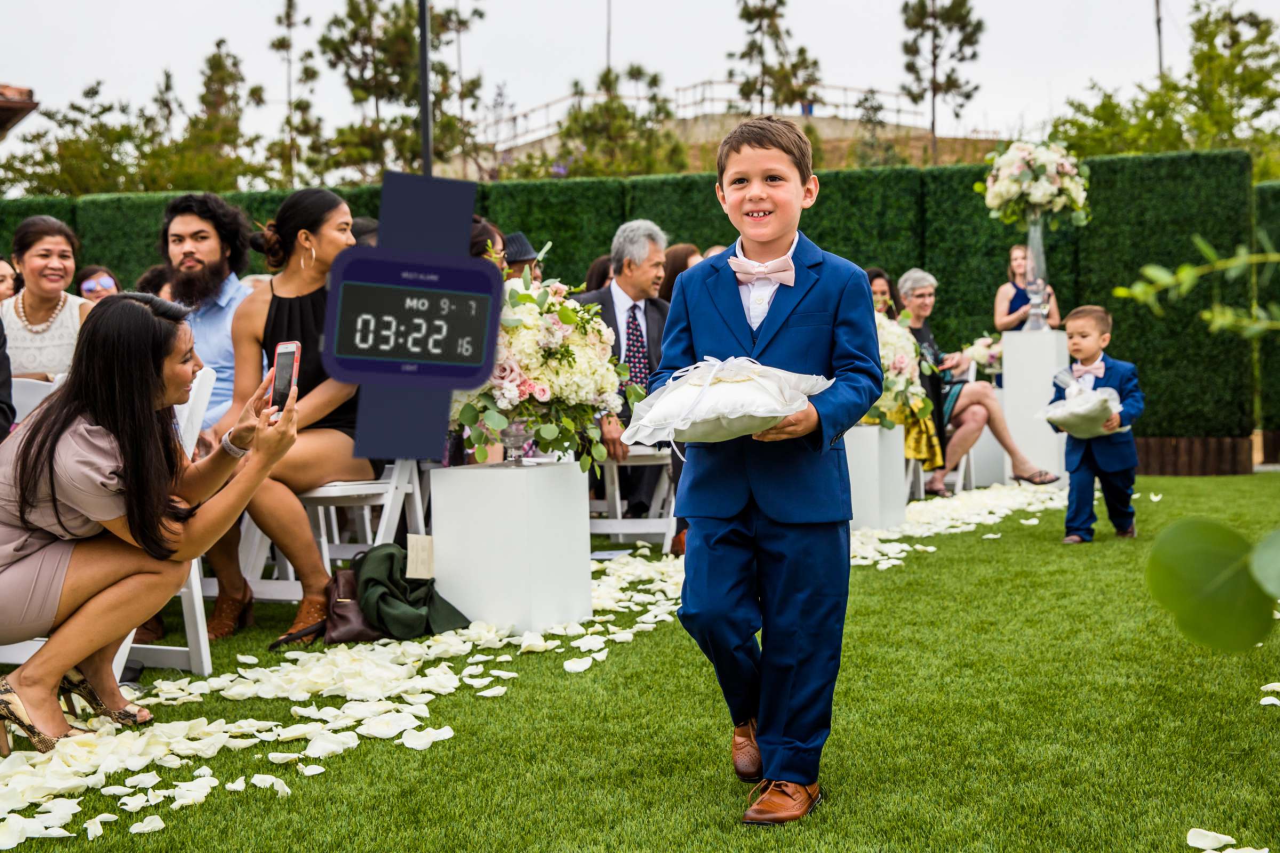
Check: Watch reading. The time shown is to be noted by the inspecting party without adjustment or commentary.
3:22:16
